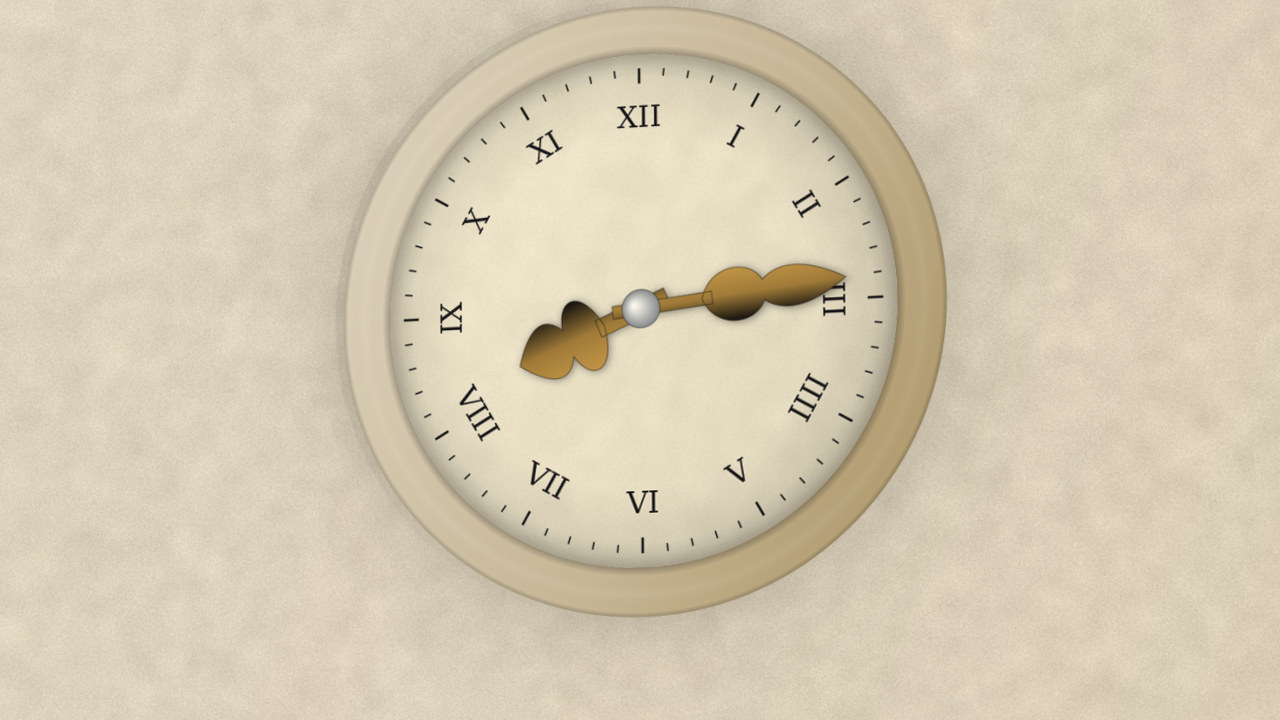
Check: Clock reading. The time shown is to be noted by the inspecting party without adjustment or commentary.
8:14
